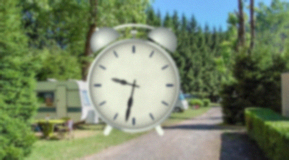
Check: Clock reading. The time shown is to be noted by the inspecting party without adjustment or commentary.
9:32
